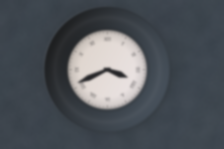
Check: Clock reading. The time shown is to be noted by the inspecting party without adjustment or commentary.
3:41
